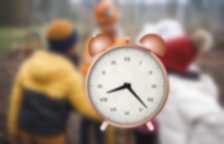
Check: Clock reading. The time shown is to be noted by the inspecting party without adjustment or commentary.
8:23
